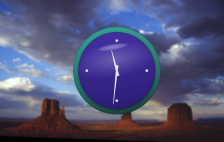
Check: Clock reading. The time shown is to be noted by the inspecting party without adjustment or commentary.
11:31
